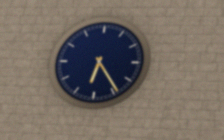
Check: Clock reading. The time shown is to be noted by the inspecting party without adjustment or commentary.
6:24
